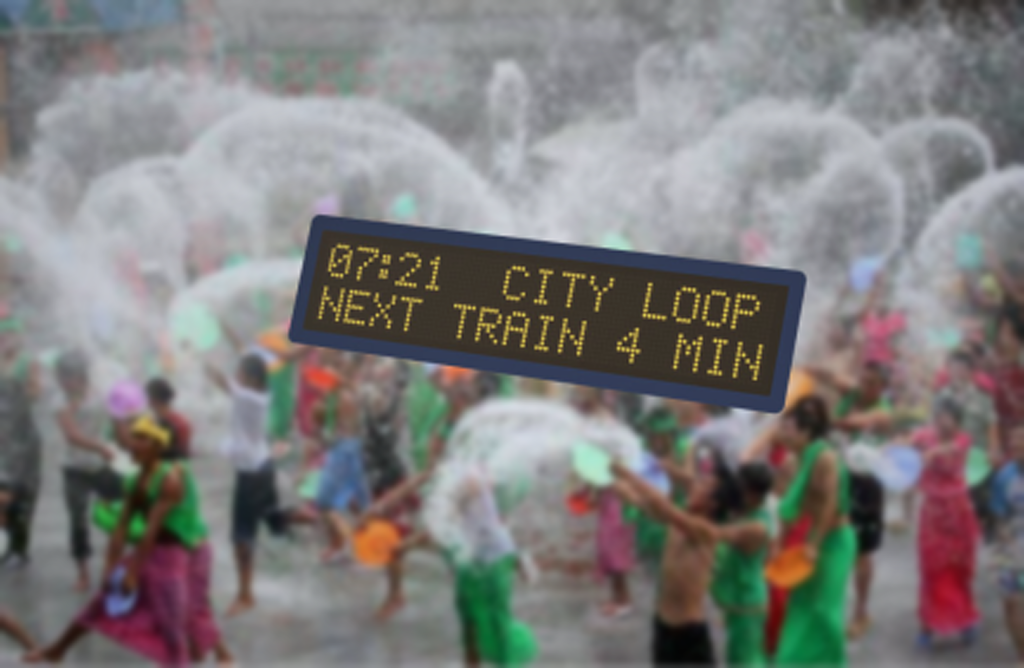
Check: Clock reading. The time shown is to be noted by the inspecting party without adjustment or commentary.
7:21
